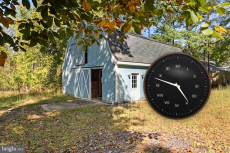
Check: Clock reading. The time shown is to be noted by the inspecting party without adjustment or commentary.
4:48
